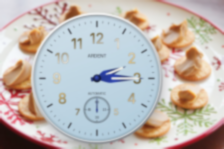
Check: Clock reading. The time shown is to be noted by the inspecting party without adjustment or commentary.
2:15
